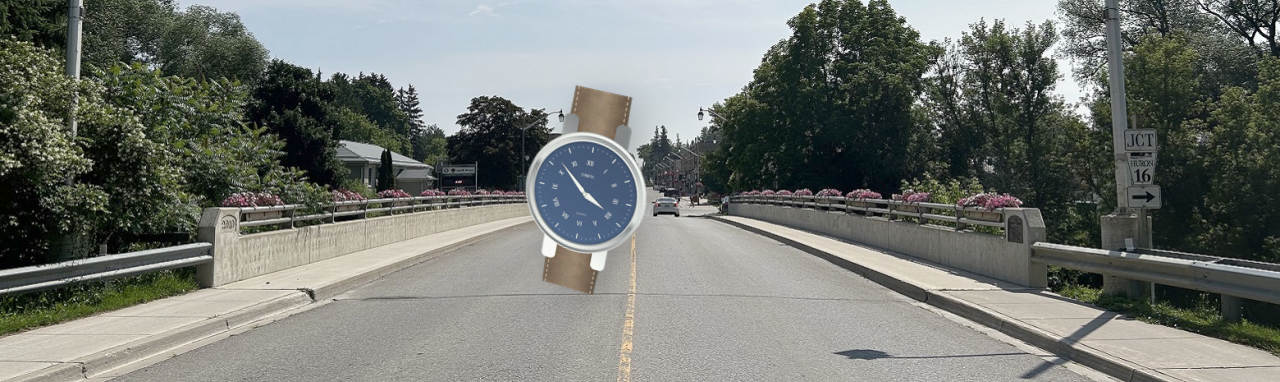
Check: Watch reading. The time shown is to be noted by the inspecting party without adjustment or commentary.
3:52
